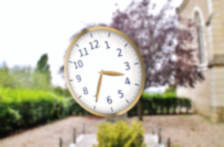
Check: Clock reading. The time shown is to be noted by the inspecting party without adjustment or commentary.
3:35
